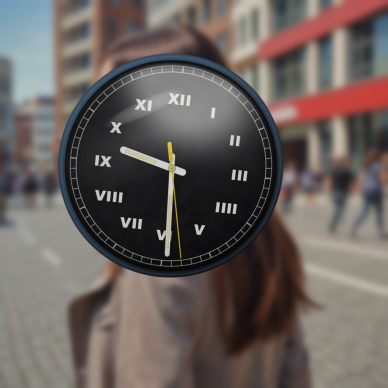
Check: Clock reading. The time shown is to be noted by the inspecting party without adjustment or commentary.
9:29:28
